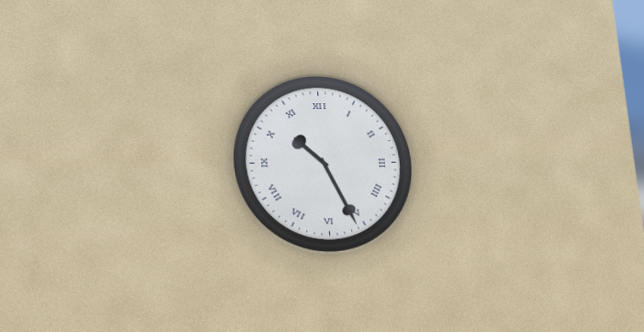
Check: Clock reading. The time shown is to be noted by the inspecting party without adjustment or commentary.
10:26
